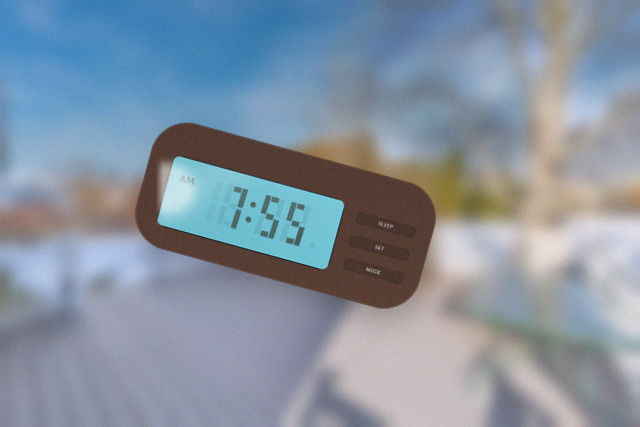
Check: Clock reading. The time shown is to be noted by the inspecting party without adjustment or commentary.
7:55
